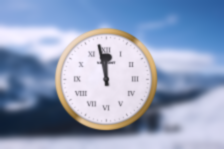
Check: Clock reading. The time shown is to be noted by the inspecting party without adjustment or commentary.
11:58
